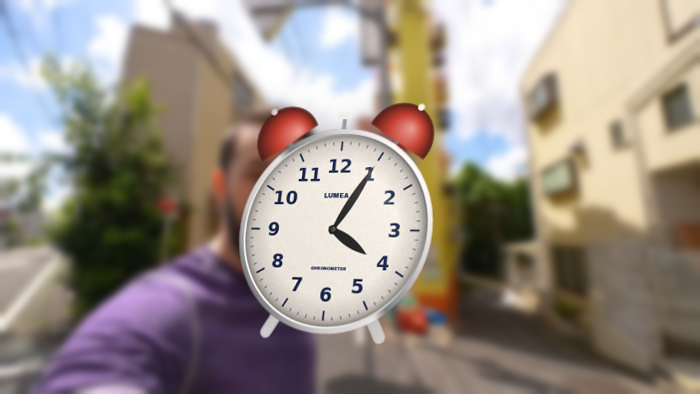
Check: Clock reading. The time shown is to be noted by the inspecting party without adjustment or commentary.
4:05
